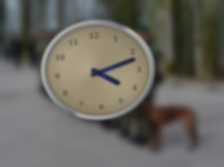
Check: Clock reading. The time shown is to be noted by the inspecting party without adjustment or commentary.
4:12
